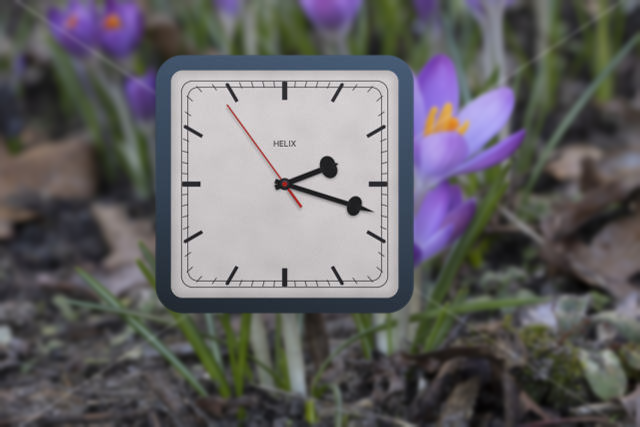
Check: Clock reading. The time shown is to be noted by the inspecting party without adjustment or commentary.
2:17:54
